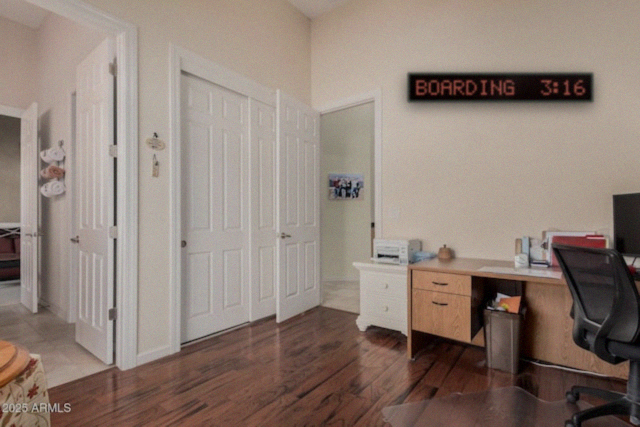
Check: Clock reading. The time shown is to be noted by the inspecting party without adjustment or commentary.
3:16
